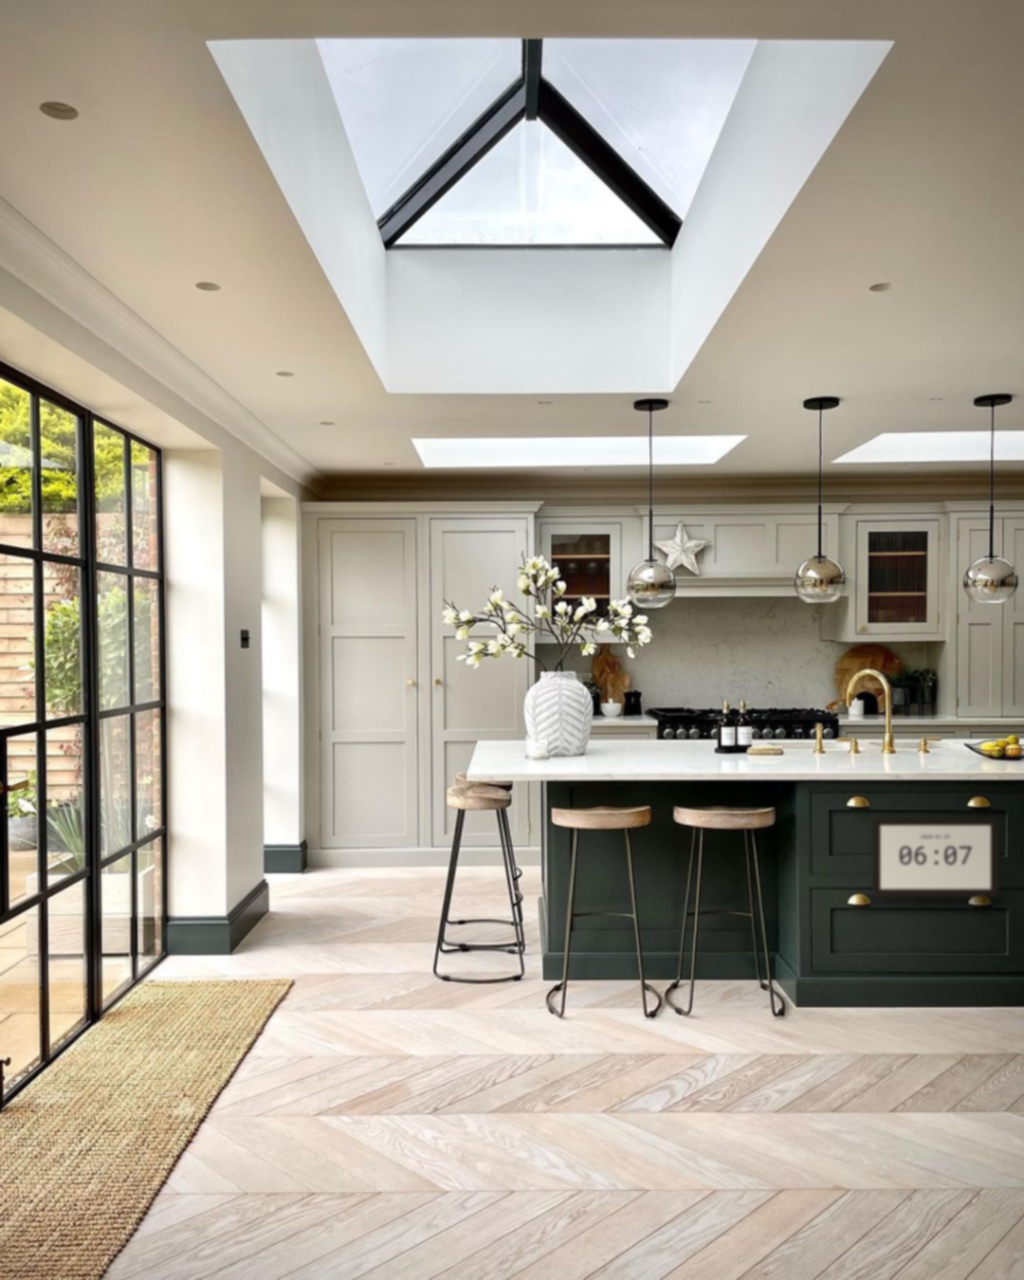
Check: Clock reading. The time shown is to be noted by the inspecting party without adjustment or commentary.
6:07
